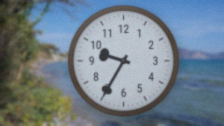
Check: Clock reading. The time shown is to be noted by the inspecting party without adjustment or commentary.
9:35
